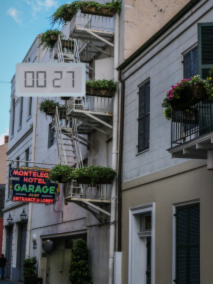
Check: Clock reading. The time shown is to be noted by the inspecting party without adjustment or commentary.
0:27
